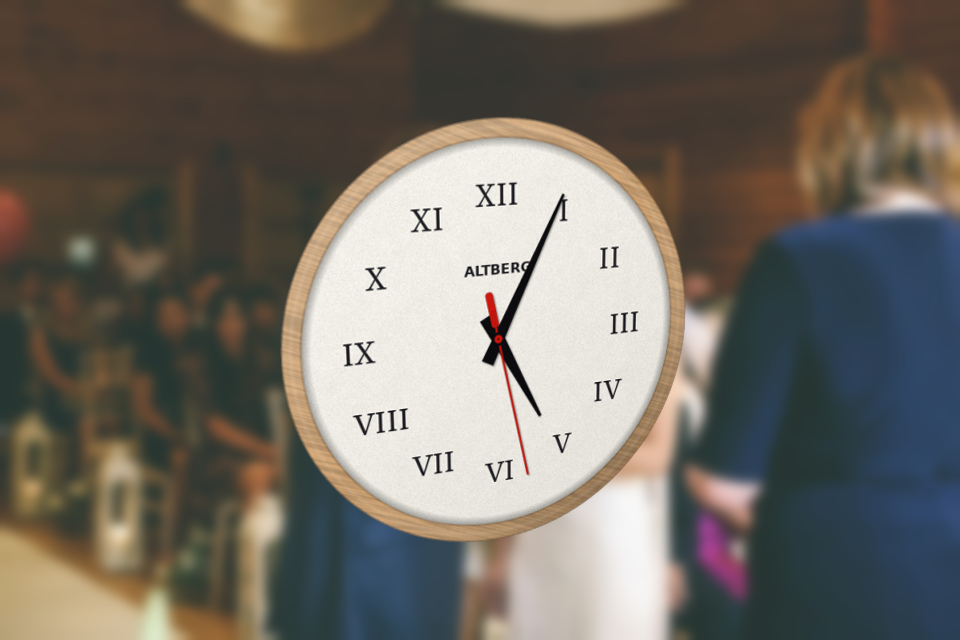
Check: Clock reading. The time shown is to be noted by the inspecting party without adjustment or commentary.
5:04:28
